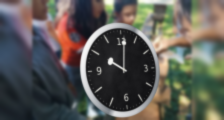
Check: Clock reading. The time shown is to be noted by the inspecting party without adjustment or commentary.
10:01
